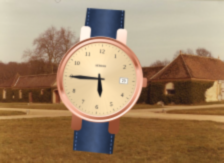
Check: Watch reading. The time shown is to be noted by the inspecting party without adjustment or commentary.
5:45
